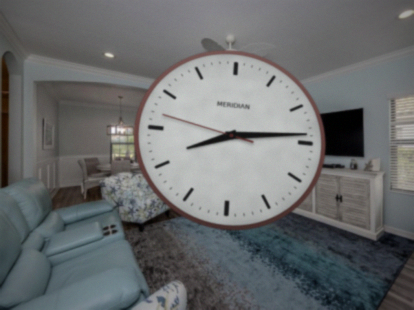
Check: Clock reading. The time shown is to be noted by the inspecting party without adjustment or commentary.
8:13:47
